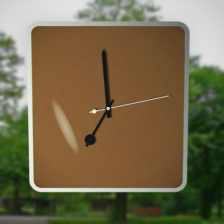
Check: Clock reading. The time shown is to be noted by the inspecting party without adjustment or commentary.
6:59:13
